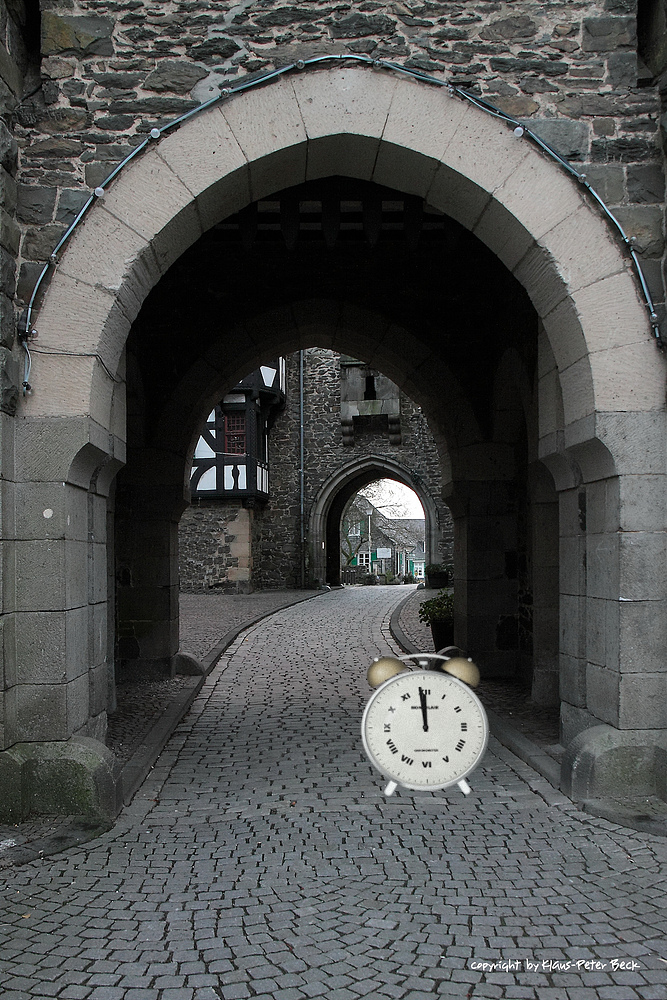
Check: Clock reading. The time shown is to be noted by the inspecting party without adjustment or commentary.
11:59
